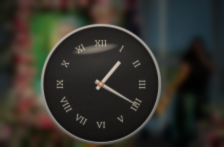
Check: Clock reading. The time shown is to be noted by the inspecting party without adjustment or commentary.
1:20
